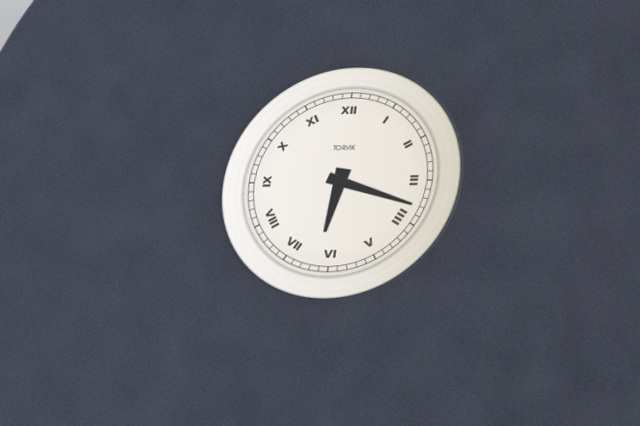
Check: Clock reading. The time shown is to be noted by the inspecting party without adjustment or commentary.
6:18
